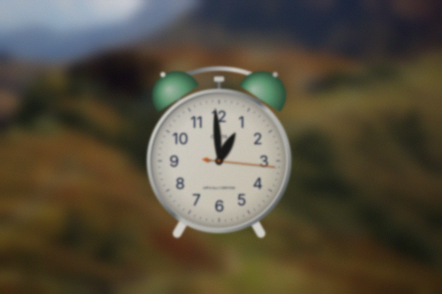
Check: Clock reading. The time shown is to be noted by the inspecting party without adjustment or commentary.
12:59:16
